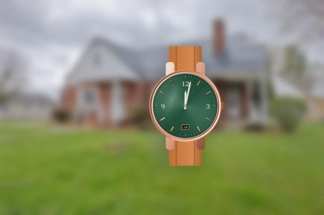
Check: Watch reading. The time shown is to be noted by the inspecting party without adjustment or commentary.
12:02
